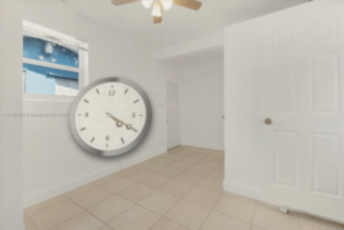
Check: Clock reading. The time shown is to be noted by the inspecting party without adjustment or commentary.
4:20
